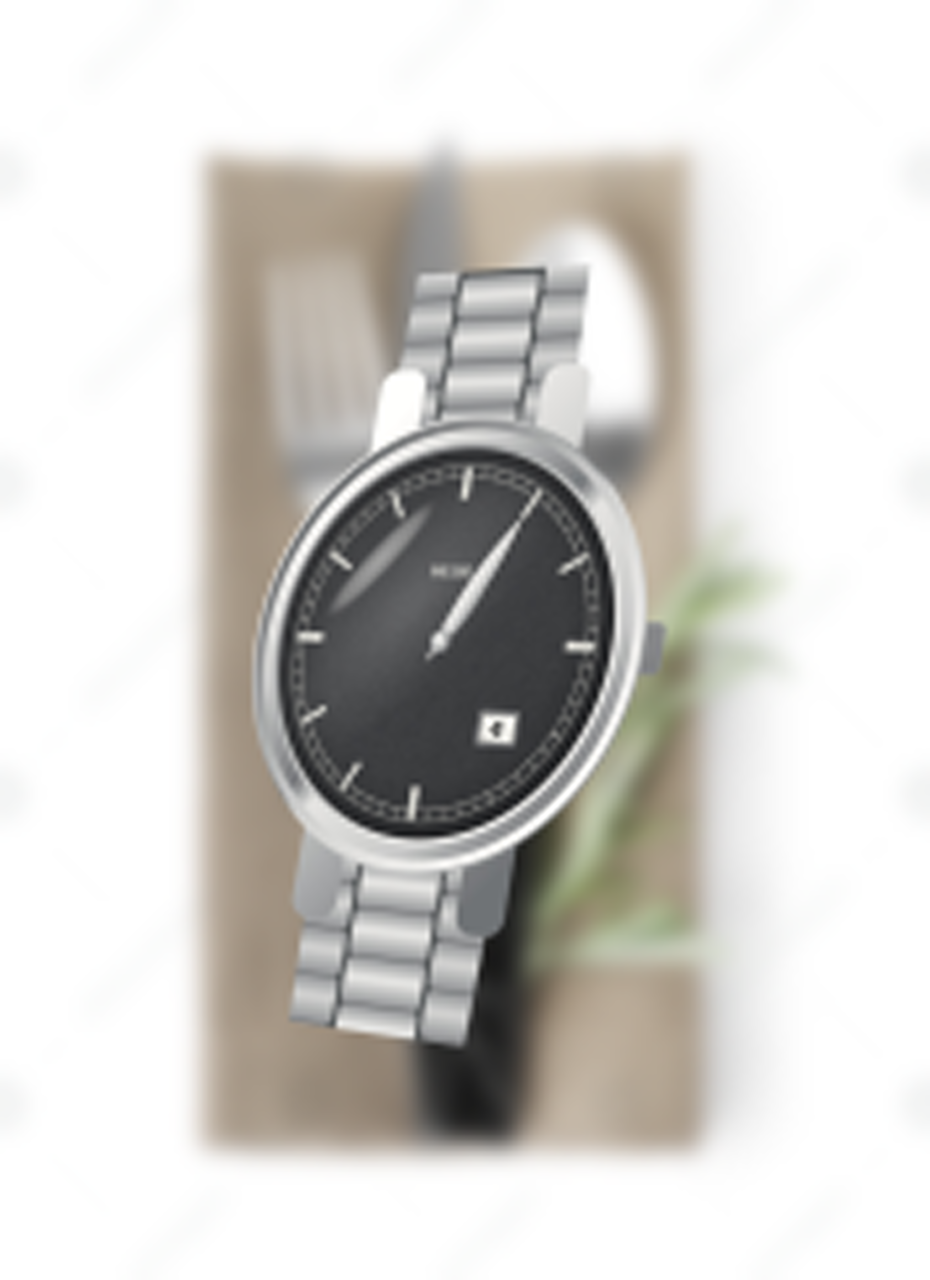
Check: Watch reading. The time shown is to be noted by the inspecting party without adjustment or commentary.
1:05
